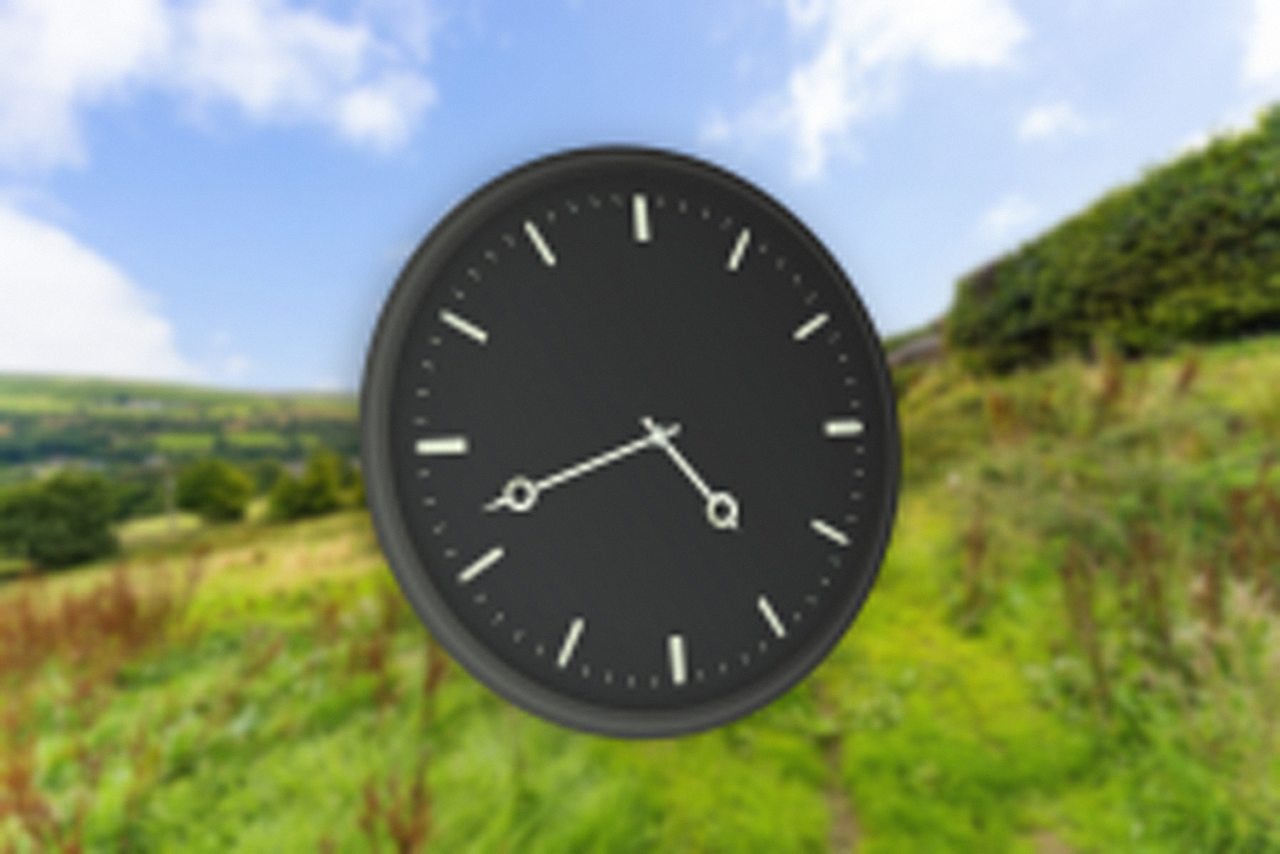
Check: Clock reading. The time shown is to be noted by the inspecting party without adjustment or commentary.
4:42
